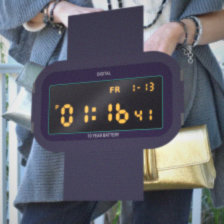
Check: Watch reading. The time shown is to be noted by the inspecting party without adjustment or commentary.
1:16:41
